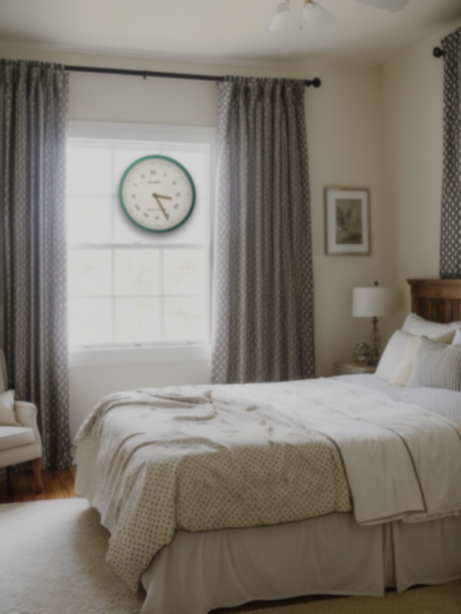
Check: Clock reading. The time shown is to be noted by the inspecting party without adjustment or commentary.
3:26
